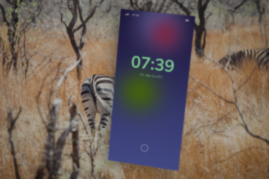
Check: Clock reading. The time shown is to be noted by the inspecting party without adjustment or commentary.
7:39
